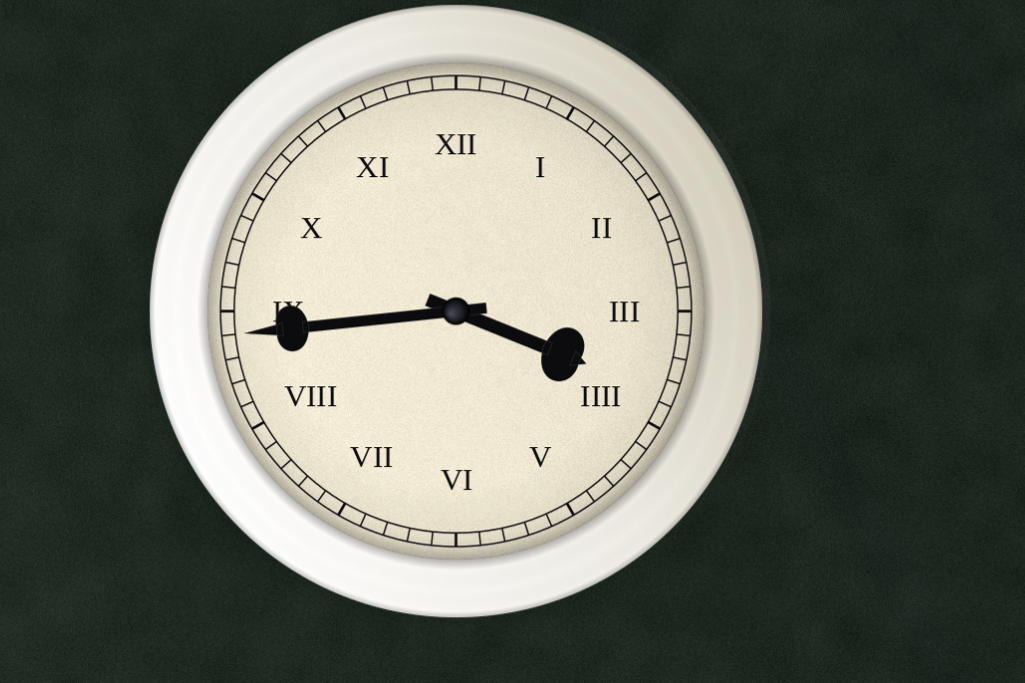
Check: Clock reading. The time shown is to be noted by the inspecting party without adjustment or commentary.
3:44
